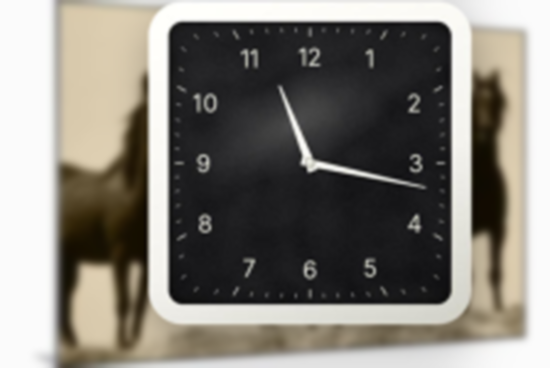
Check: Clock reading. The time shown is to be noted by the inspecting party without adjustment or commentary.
11:17
